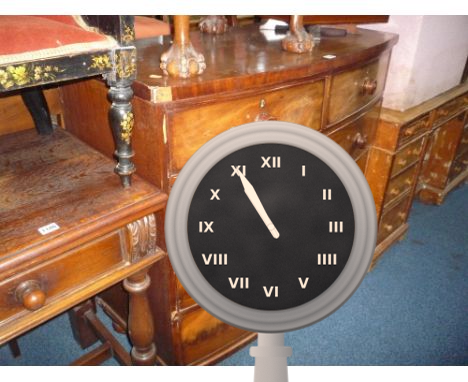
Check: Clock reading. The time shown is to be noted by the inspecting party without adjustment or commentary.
10:55
